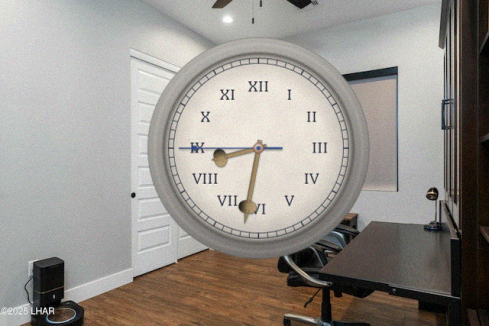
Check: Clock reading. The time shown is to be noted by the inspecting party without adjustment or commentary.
8:31:45
